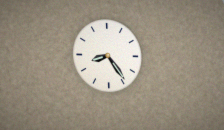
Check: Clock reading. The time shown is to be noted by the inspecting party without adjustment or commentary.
8:24
